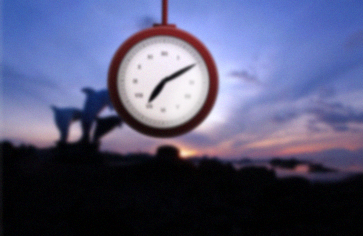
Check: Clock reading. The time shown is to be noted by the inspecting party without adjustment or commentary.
7:10
